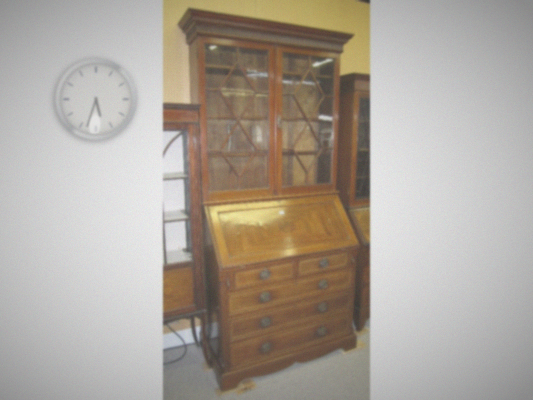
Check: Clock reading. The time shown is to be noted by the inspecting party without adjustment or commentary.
5:33
